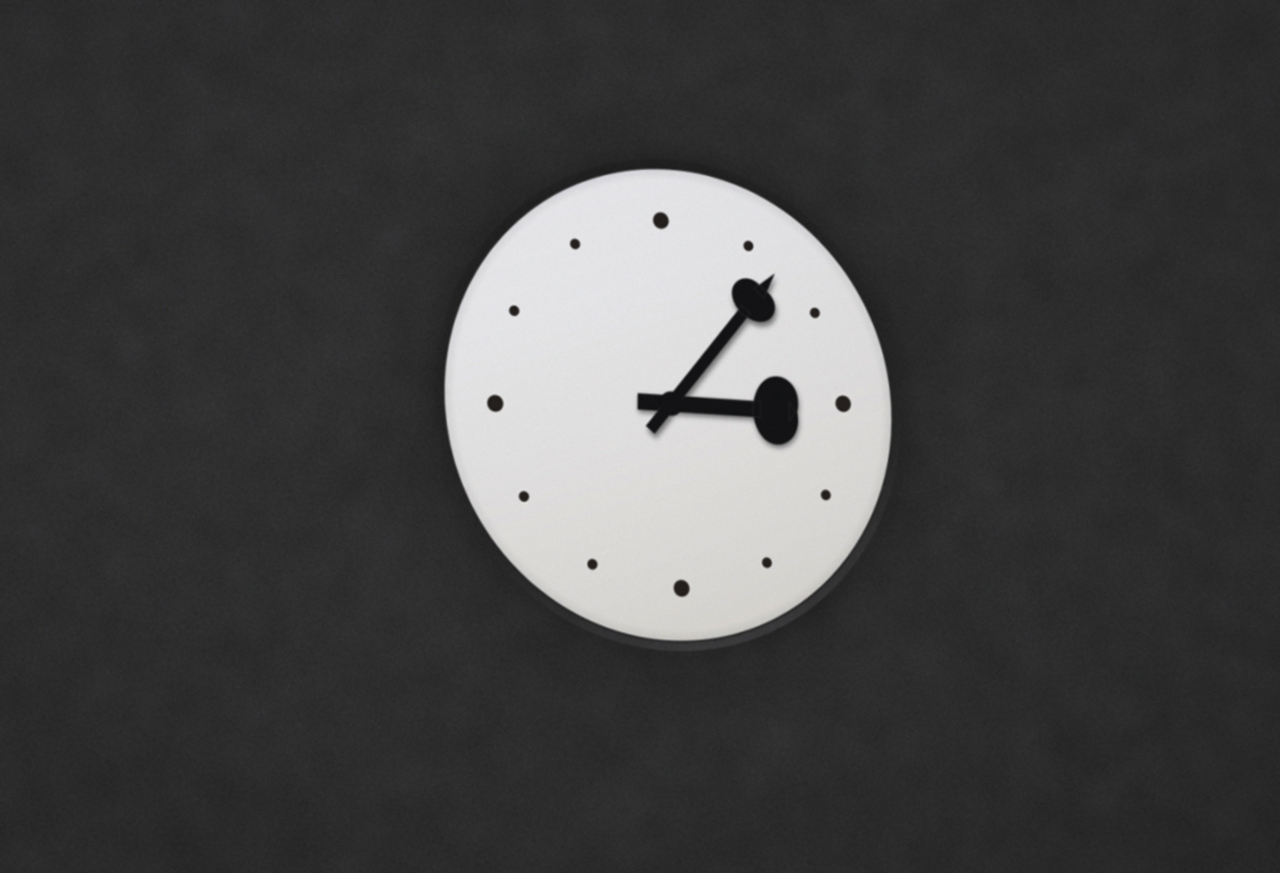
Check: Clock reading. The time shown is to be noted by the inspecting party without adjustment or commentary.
3:07
